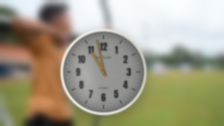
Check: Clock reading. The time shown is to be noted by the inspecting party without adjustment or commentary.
10:58
